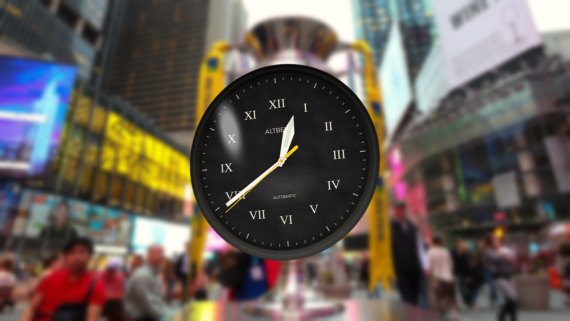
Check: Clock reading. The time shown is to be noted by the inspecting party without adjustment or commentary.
12:39:39
